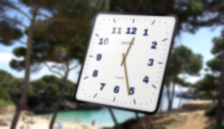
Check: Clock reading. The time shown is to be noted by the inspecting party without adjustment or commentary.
12:26
